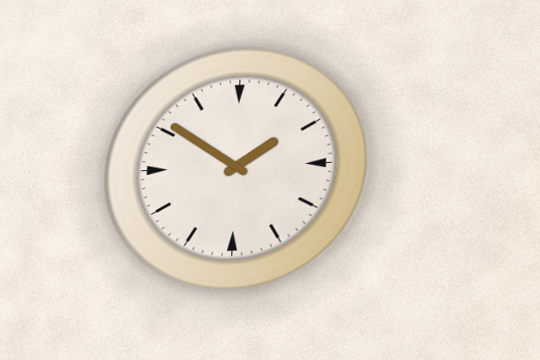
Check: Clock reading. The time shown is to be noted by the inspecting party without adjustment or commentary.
1:51
